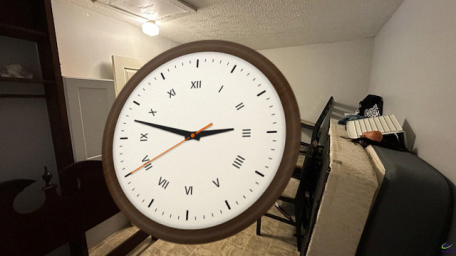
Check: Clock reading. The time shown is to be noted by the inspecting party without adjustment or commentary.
2:47:40
